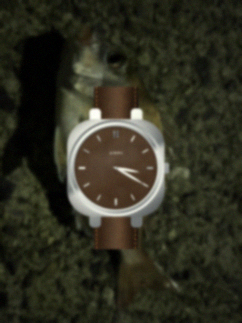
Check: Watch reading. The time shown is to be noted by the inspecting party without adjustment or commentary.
3:20
